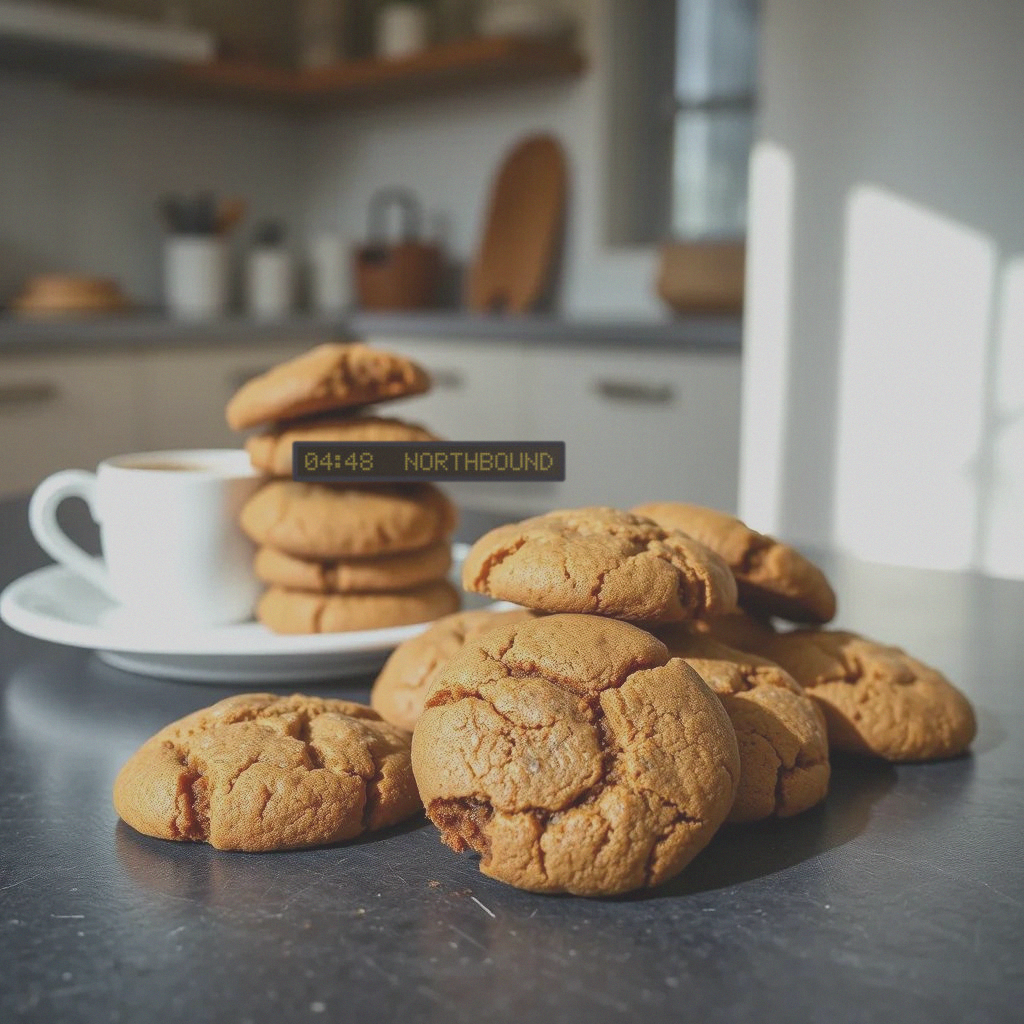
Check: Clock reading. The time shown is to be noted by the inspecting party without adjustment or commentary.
4:48
